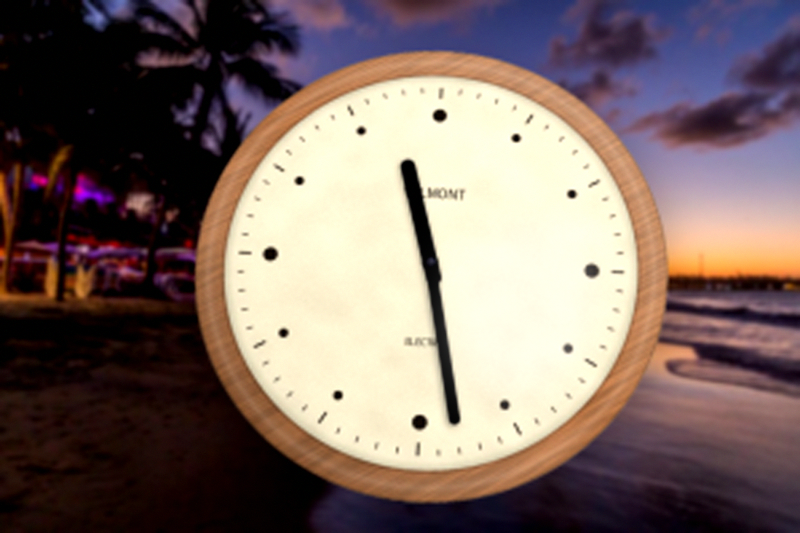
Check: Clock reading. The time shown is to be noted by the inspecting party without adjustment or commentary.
11:28
